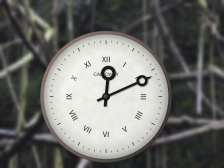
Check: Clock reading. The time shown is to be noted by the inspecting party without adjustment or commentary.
12:11
